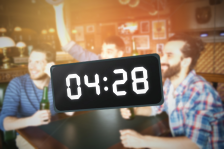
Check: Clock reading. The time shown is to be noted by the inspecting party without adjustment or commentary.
4:28
